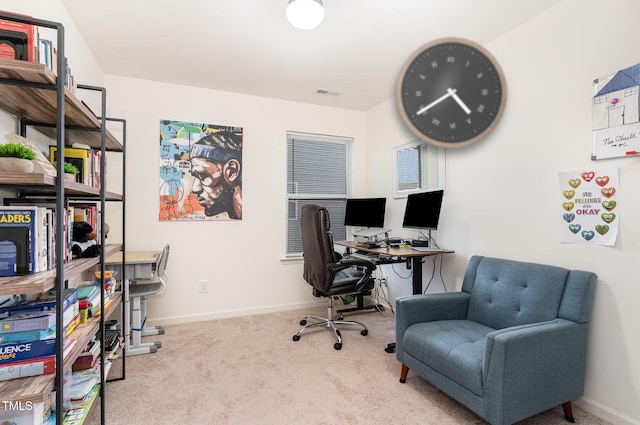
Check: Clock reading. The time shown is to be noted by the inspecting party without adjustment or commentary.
4:40
